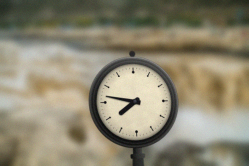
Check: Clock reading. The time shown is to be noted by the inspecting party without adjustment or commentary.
7:47
